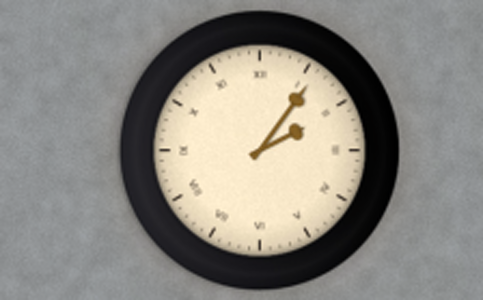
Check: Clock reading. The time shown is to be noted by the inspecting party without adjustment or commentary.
2:06
